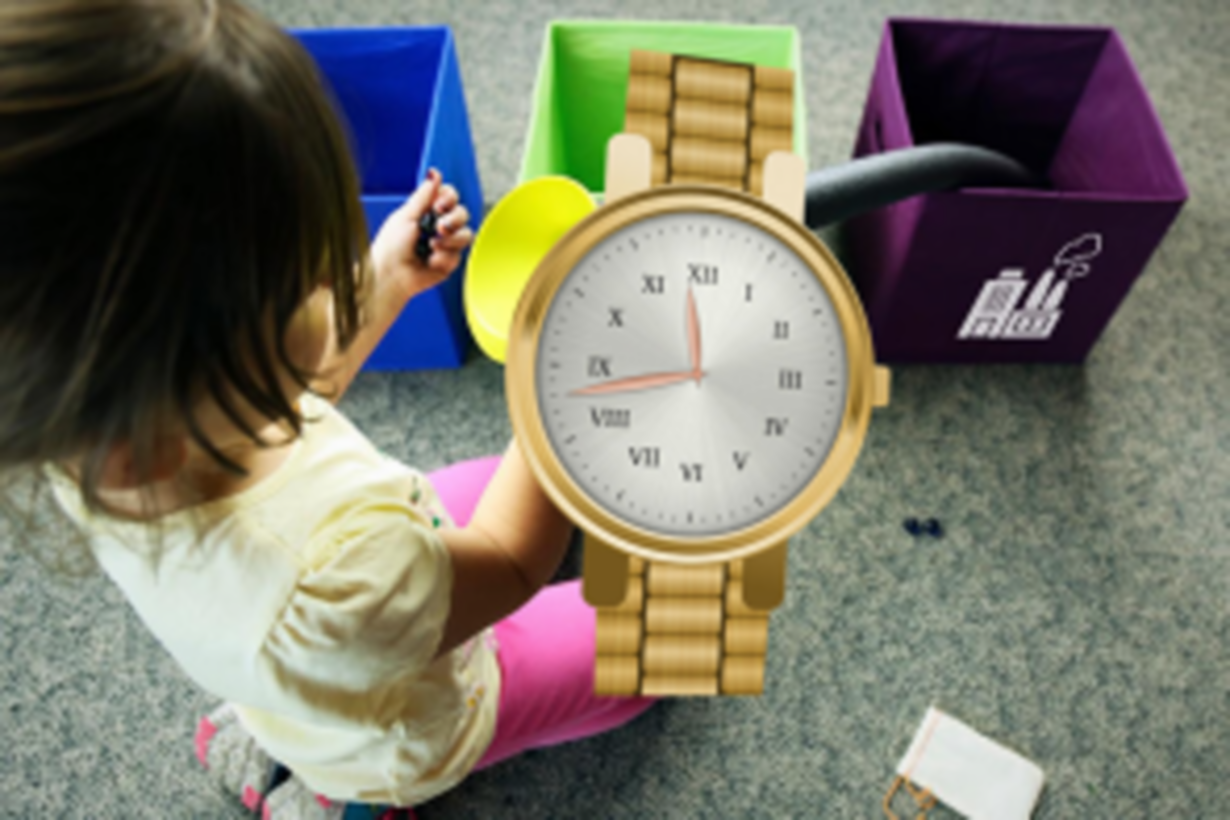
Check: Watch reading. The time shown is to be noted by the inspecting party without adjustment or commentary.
11:43
